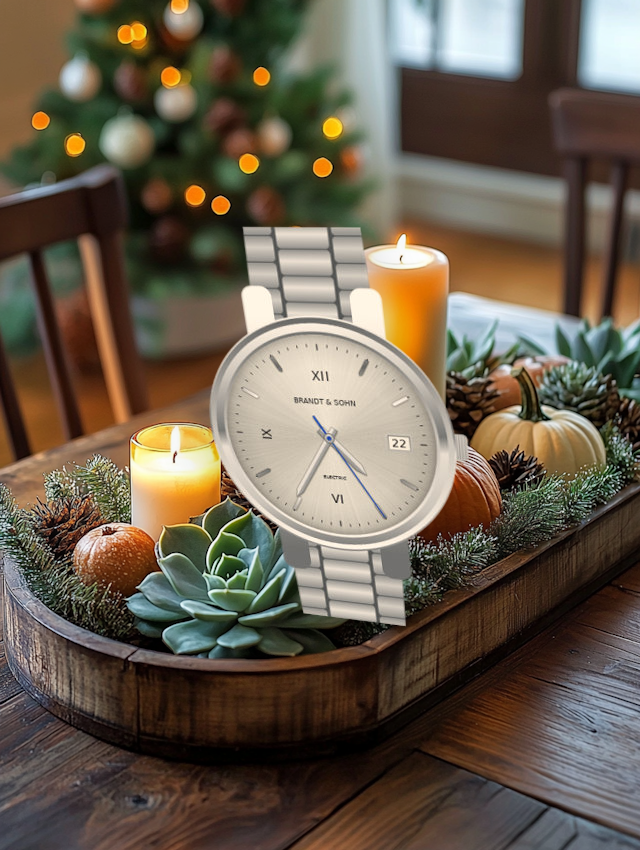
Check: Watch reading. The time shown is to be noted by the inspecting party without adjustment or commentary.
4:35:25
